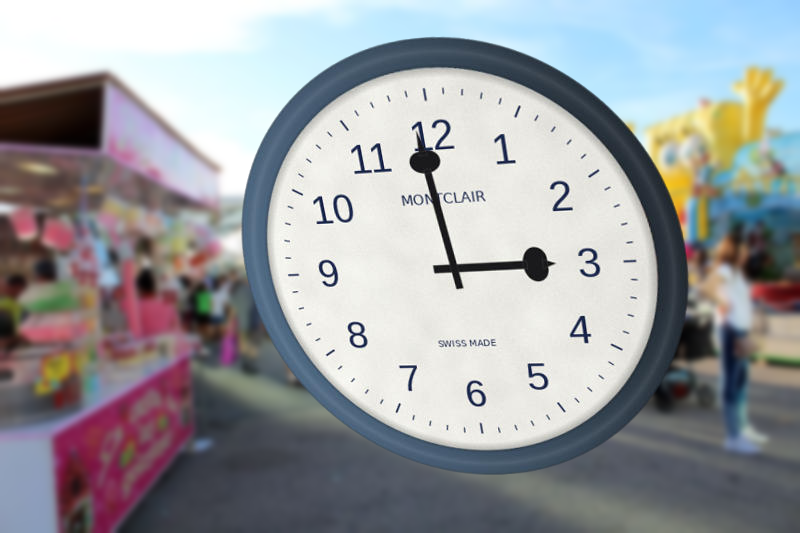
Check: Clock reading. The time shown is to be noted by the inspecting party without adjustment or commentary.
2:59
